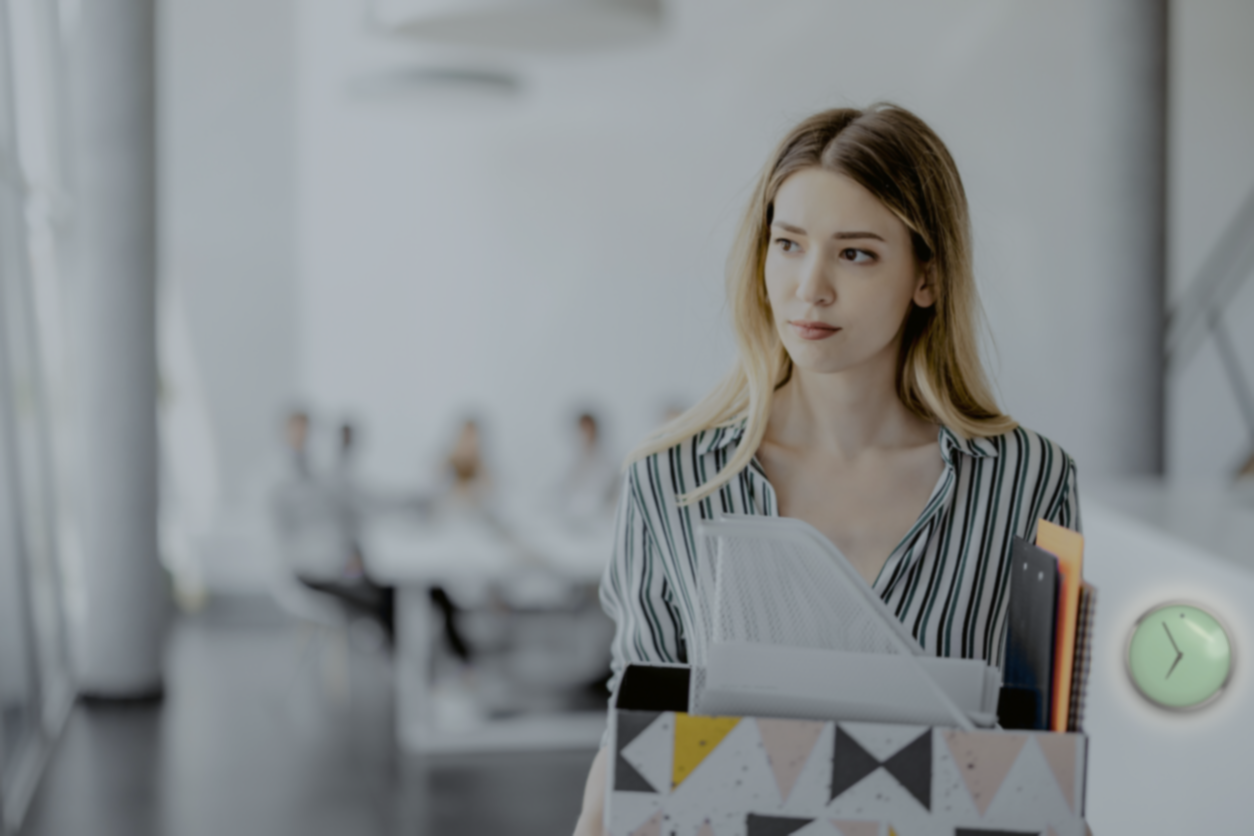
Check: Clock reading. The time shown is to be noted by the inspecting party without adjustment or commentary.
6:55
